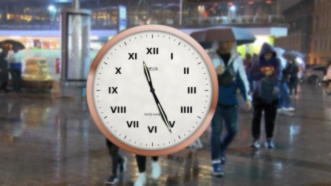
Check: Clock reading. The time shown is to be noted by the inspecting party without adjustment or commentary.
11:26
